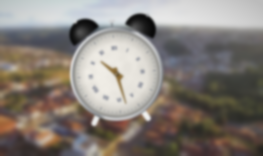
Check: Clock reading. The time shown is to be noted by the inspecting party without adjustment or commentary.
10:28
